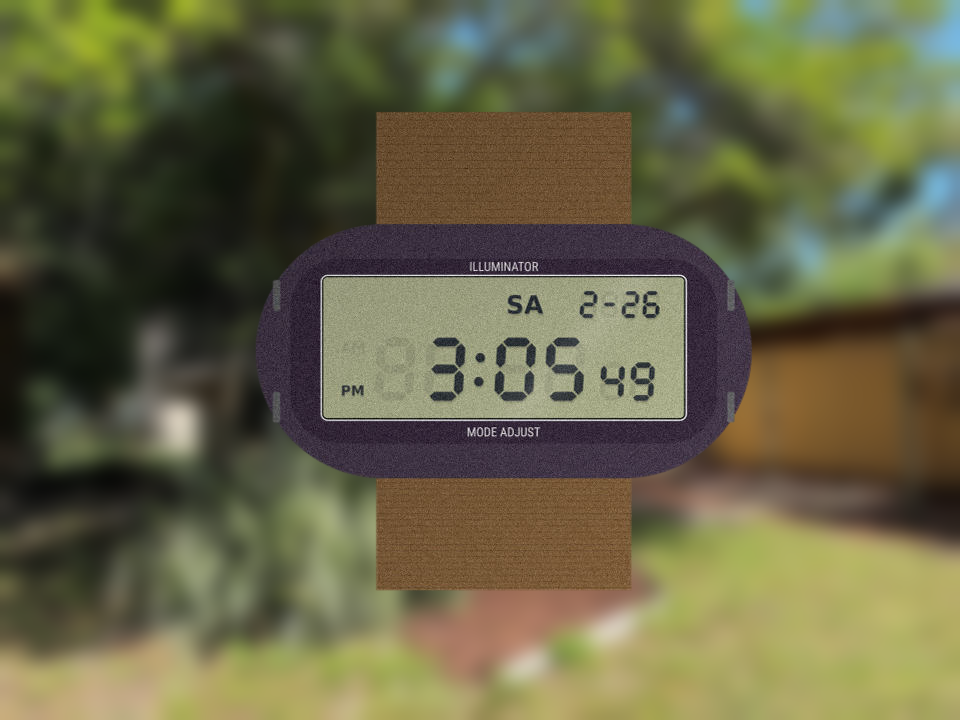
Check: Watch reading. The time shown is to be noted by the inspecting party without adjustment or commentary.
3:05:49
